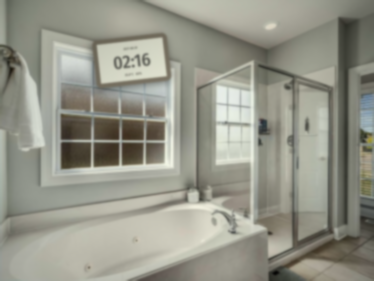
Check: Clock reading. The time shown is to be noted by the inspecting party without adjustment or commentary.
2:16
